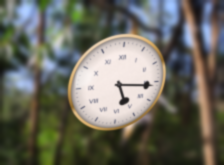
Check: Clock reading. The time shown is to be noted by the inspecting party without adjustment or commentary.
5:16
